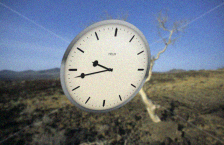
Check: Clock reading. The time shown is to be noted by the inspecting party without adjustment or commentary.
9:43
